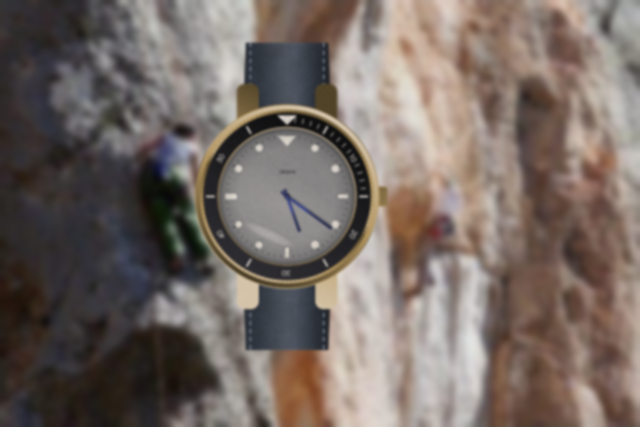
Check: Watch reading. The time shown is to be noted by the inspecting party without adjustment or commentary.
5:21
